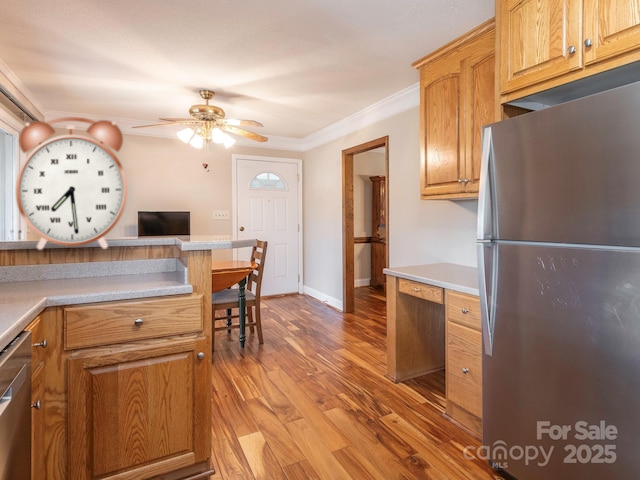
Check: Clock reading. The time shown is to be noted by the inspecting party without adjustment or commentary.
7:29
